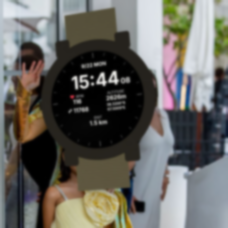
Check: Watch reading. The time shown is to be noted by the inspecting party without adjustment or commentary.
15:44
